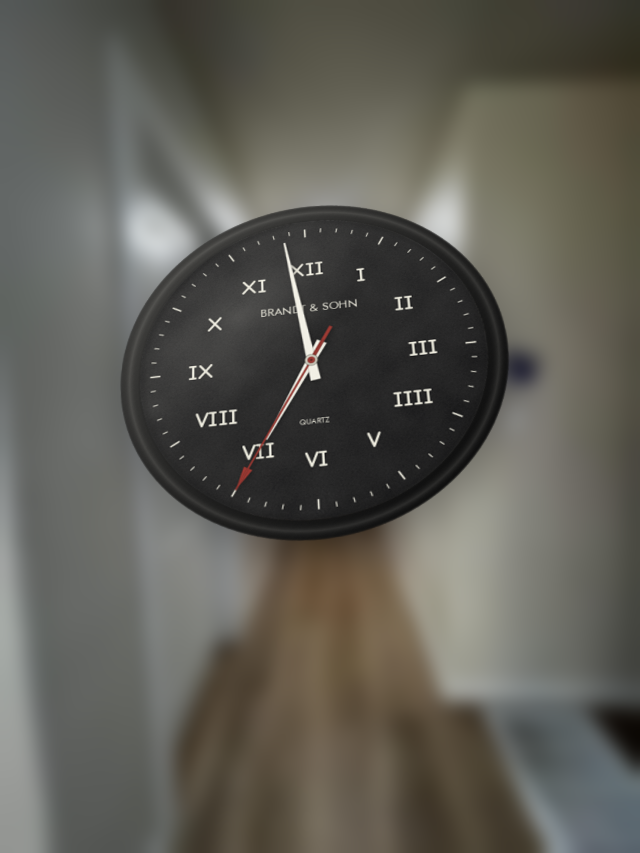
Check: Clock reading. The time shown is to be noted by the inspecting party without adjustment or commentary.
6:58:35
